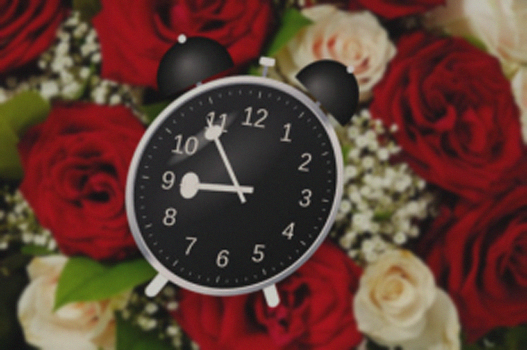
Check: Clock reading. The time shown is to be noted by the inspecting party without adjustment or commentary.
8:54
